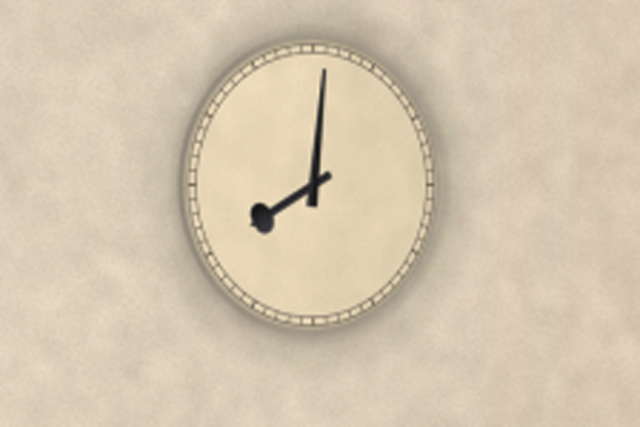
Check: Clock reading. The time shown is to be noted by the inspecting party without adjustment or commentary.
8:01
